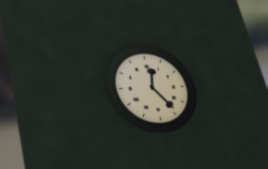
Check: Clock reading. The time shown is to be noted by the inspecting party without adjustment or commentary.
12:24
